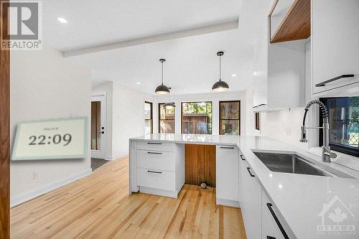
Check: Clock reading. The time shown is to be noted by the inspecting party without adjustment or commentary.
22:09
